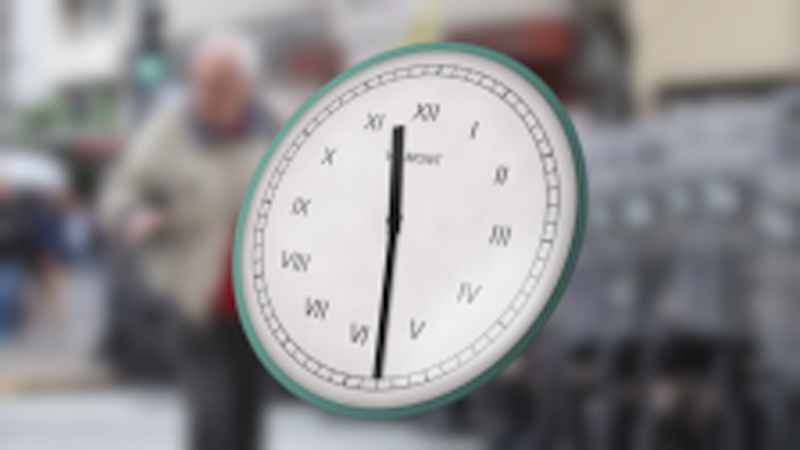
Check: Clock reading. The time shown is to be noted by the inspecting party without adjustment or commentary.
11:28
